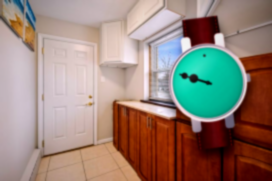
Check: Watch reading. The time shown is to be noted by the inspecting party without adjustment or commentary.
9:49
